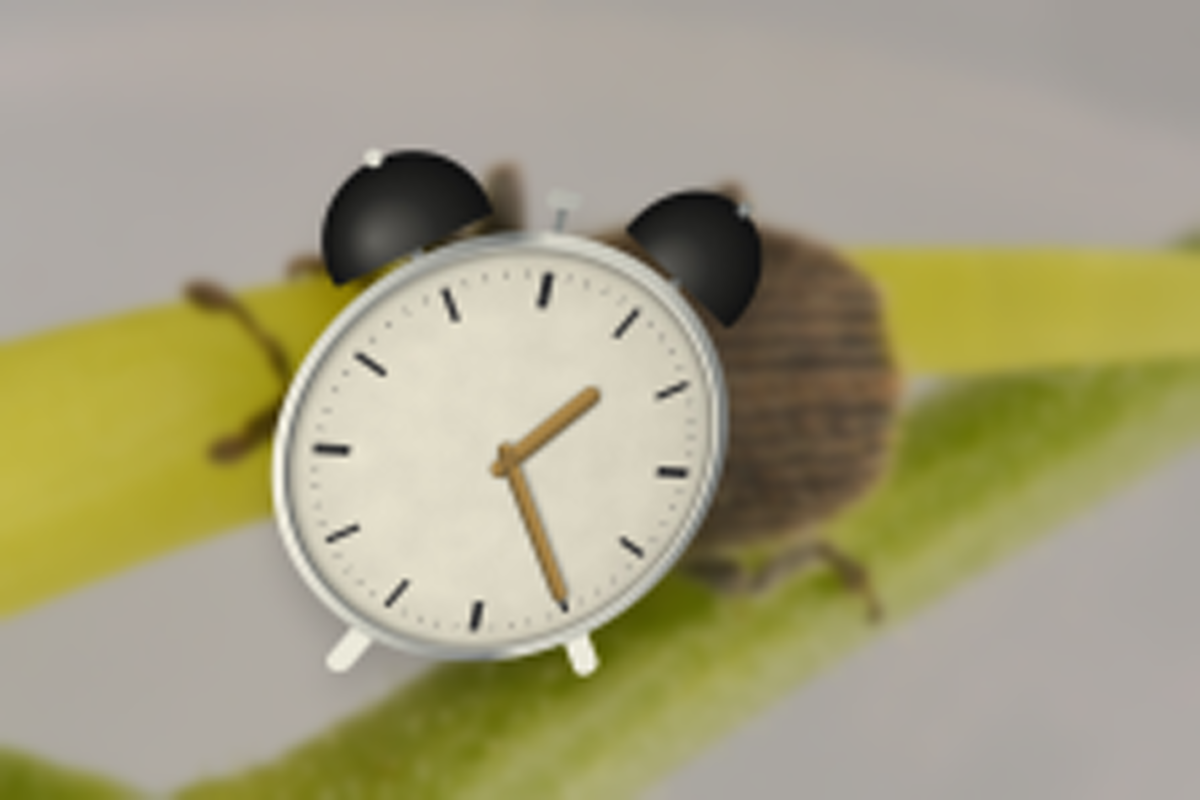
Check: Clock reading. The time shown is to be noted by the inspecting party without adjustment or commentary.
1:25
